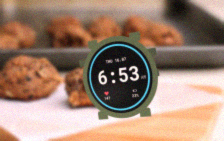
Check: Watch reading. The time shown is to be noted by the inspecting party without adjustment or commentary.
6:53
